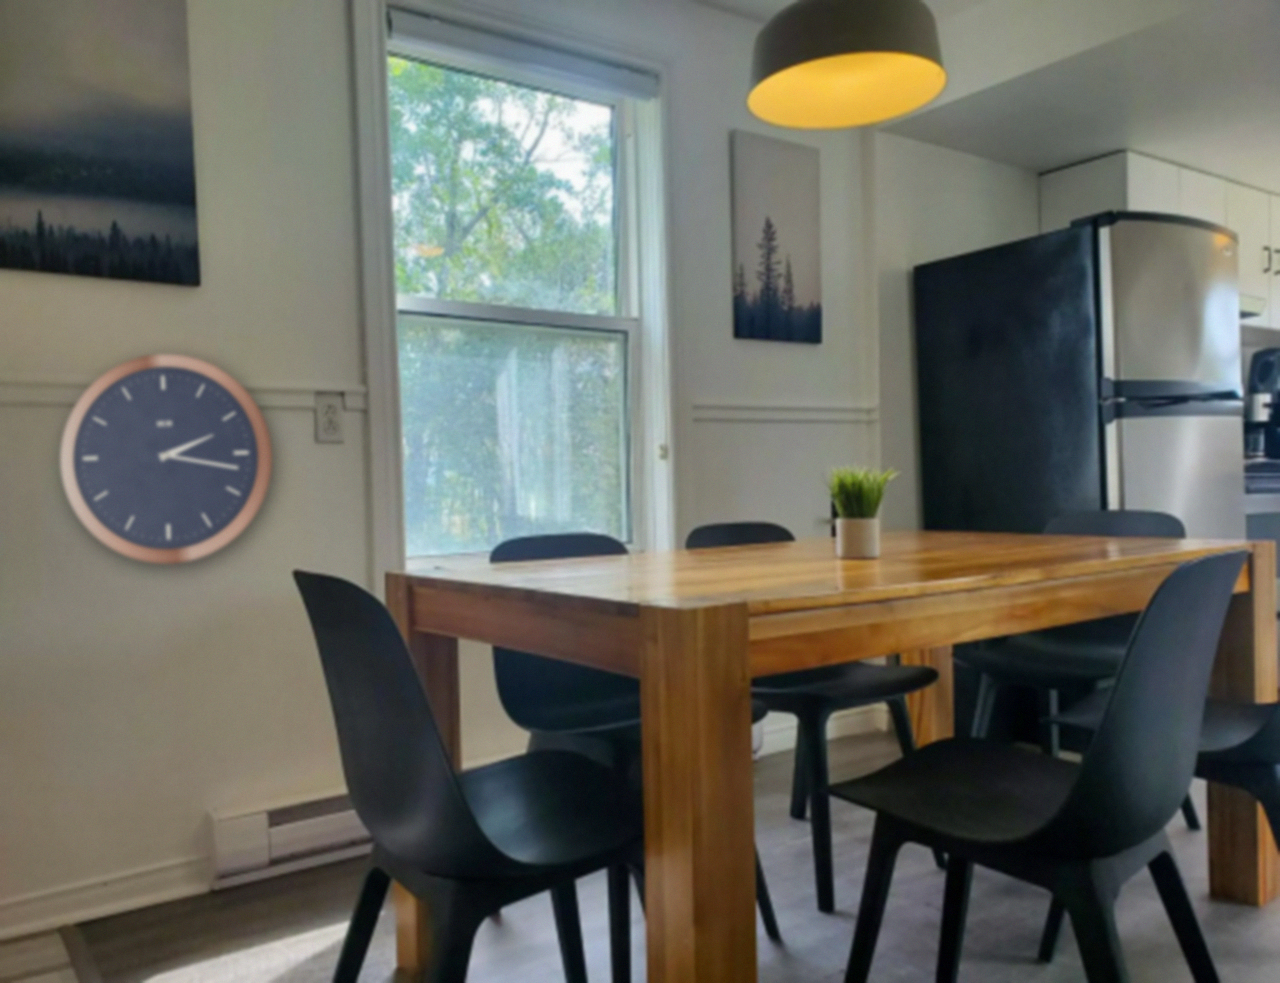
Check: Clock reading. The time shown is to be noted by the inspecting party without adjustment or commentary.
2:17
